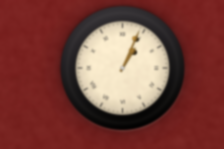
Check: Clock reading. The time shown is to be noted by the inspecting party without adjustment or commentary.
1:04
